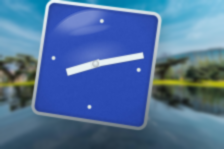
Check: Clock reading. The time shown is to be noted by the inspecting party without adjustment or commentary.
8:12
